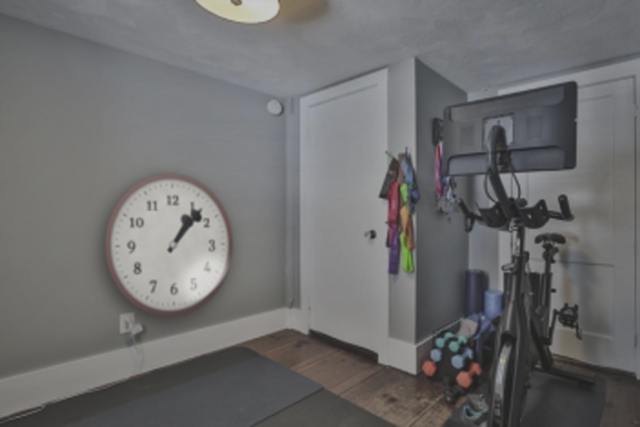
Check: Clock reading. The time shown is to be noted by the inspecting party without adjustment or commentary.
1:07
